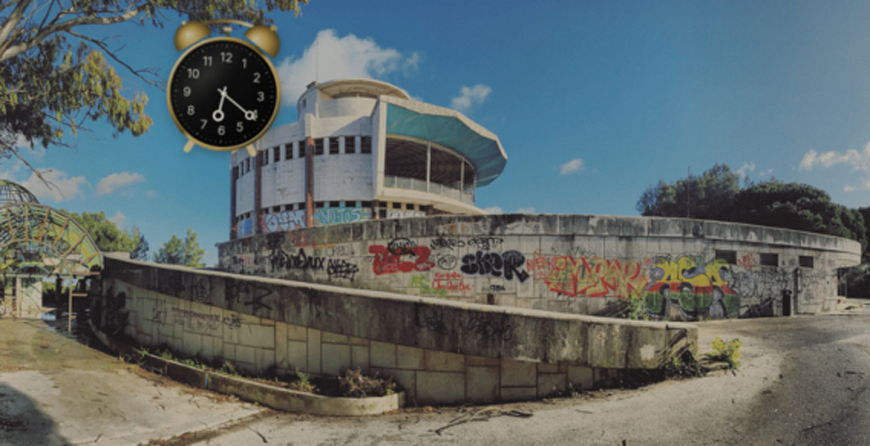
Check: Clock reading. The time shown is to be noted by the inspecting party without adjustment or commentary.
6:21
